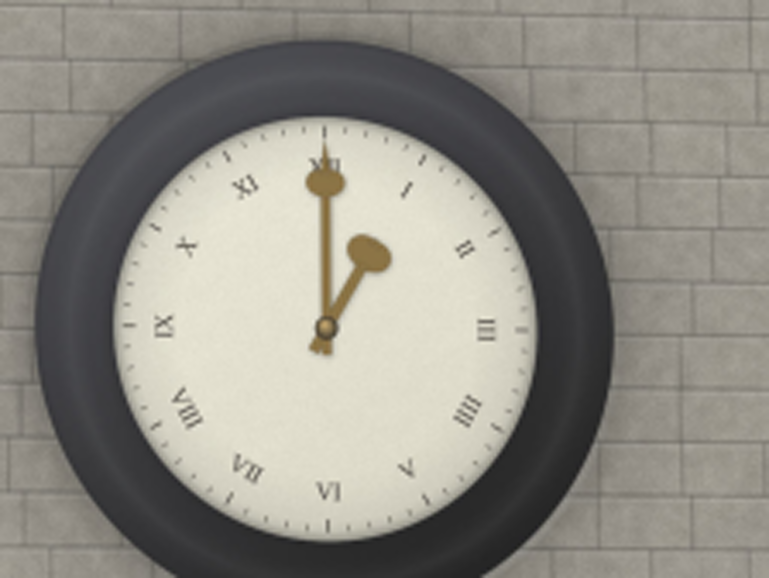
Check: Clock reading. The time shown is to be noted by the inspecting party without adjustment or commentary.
1:00
